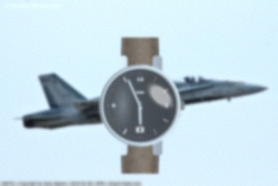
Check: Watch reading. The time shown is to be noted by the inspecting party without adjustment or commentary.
5:56
